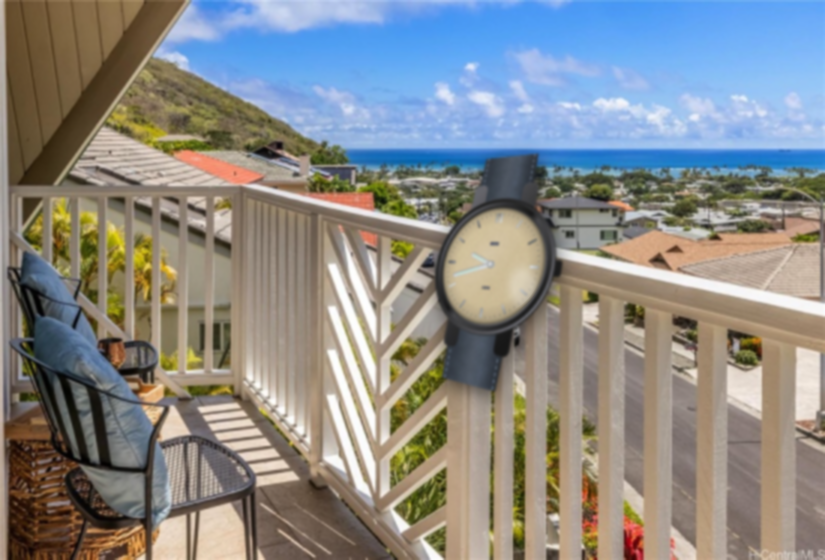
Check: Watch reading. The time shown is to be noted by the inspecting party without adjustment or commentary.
9:42
